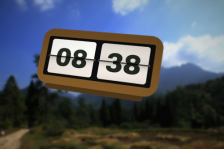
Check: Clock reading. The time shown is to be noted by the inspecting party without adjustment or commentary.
8:38
